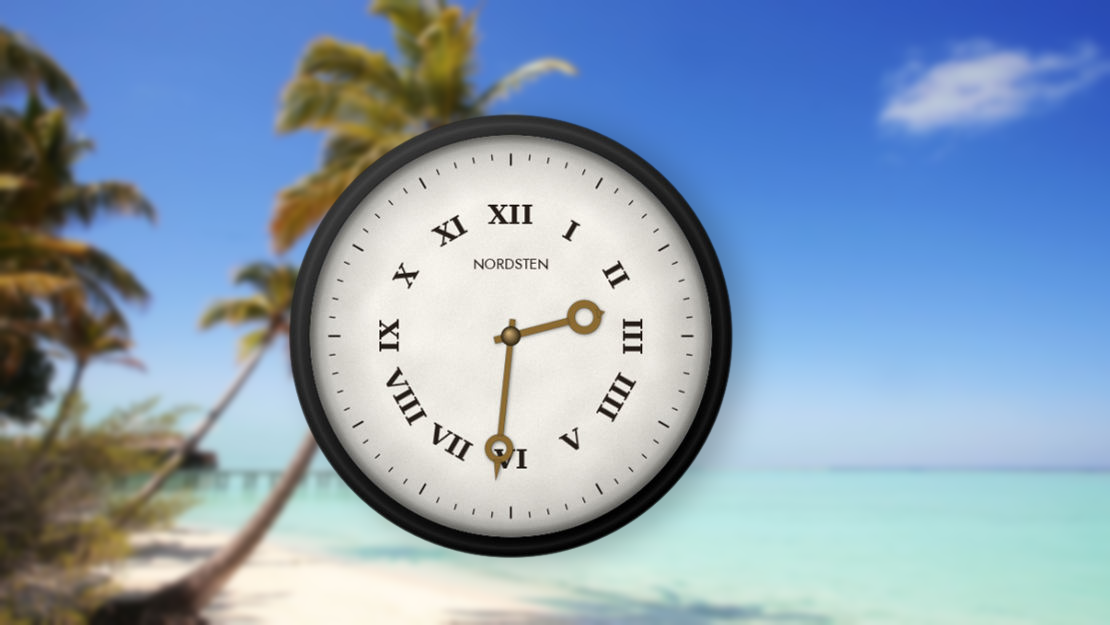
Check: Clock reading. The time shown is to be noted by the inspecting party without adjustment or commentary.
2:31
